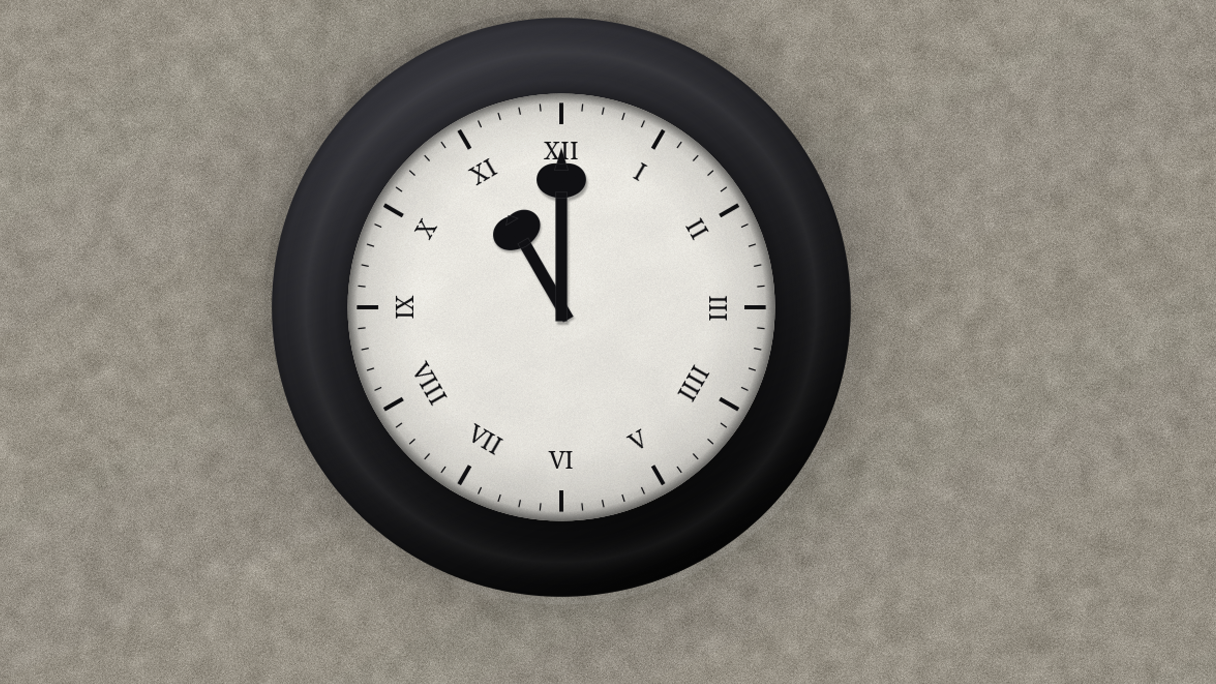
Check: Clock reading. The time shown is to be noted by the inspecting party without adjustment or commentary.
11:00
